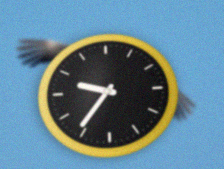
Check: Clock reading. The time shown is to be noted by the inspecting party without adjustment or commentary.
9:36
